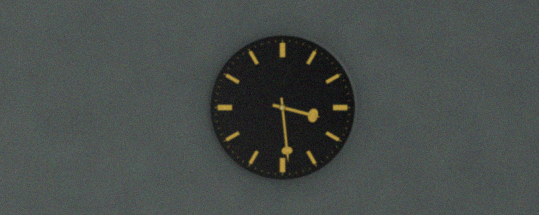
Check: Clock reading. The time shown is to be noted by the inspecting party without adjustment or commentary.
3:29
